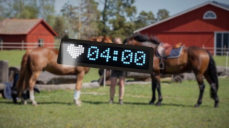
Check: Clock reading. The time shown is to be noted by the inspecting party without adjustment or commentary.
4:00
